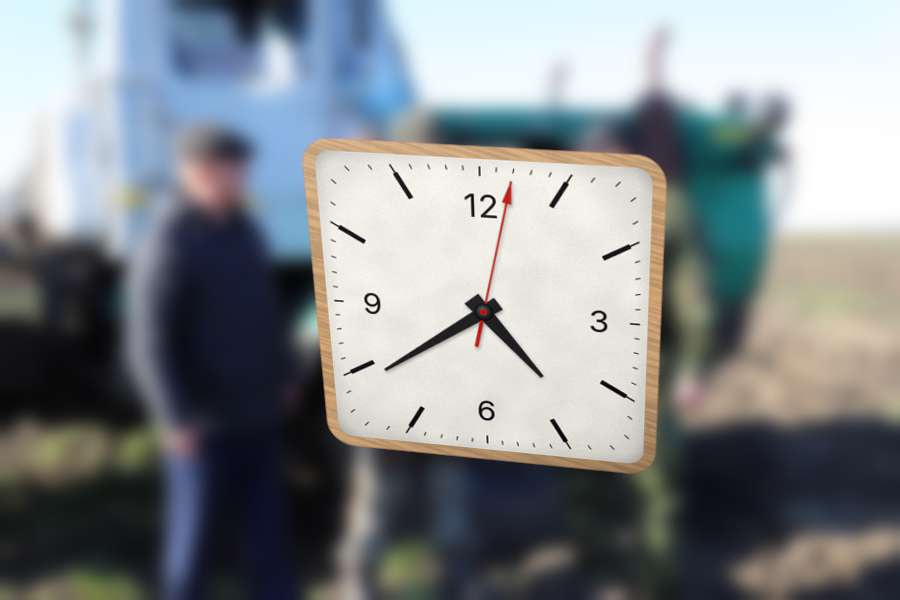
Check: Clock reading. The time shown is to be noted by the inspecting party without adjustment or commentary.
4:39:02
